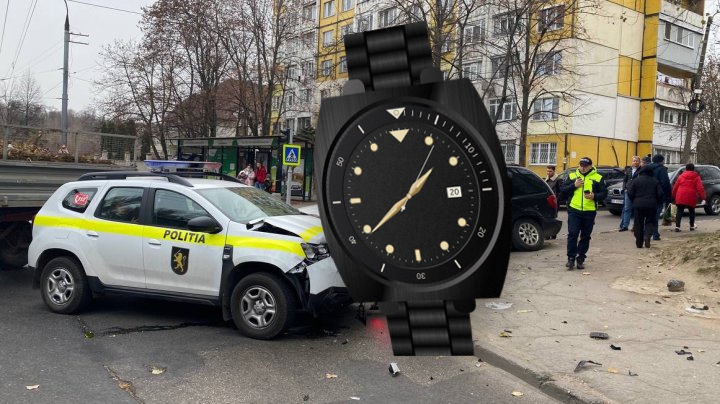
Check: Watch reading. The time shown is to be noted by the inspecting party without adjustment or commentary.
1:39:06
